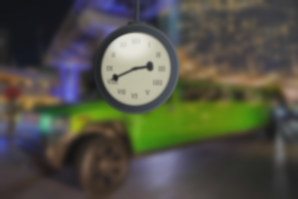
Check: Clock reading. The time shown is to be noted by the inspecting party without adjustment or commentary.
2:41
